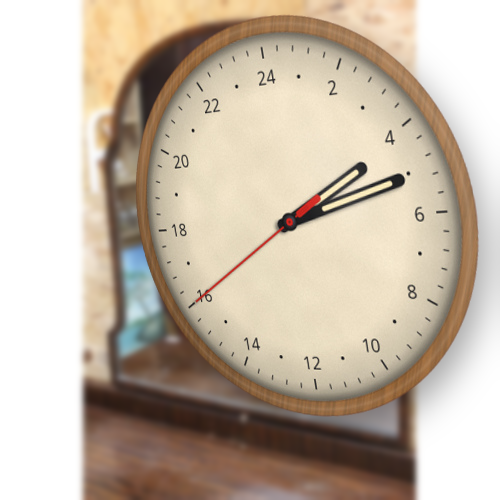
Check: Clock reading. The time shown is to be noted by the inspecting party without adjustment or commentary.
4:12:40
